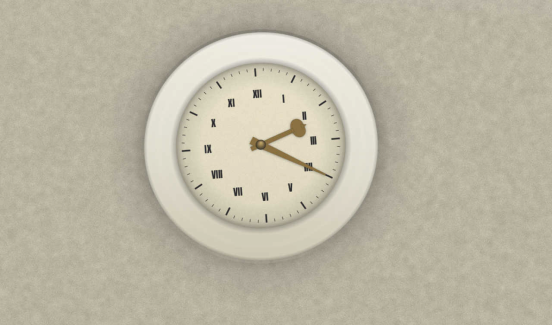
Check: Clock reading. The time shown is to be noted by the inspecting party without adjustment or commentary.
2:20
